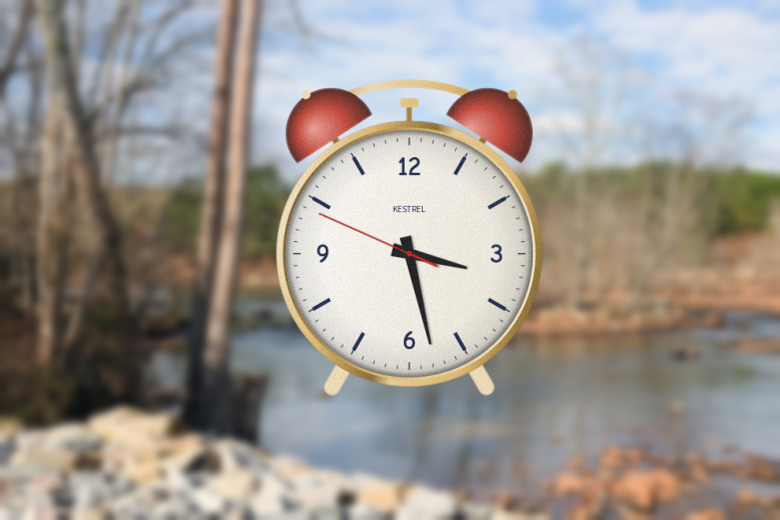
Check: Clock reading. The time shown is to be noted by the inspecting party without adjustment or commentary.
3:27:49
